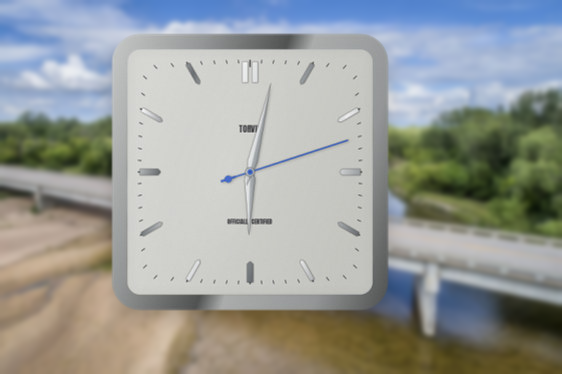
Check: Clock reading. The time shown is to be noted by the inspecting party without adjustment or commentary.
6:02:12
